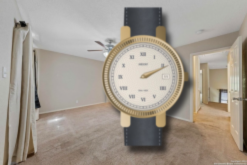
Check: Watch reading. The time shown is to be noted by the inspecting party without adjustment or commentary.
2:11
